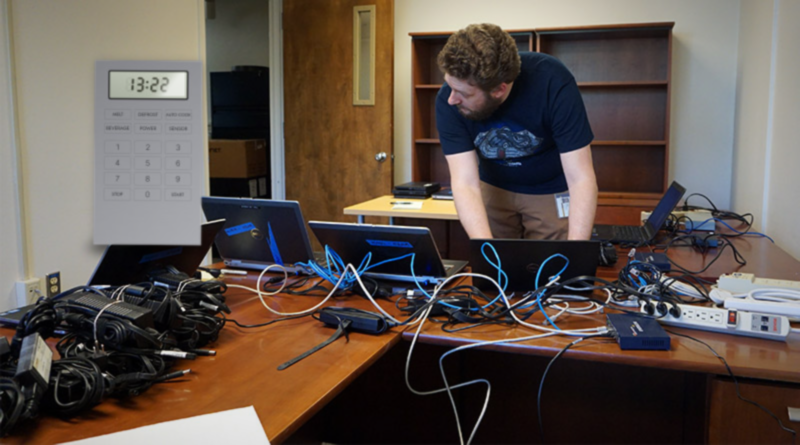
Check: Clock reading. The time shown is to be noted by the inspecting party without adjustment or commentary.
13:22
